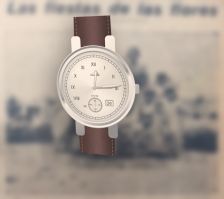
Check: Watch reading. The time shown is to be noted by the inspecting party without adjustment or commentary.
12:14
